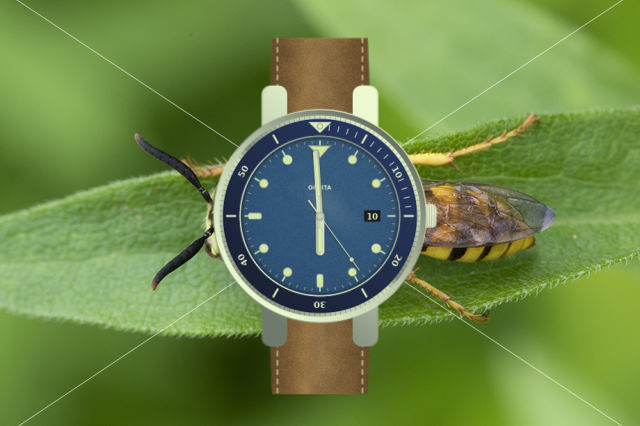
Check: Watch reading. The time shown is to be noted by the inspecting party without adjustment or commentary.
5:59:24
